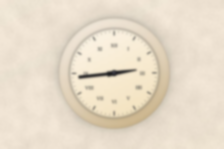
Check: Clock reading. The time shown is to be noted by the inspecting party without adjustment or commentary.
2:44
